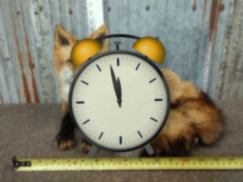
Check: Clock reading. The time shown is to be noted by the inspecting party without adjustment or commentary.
11:58
